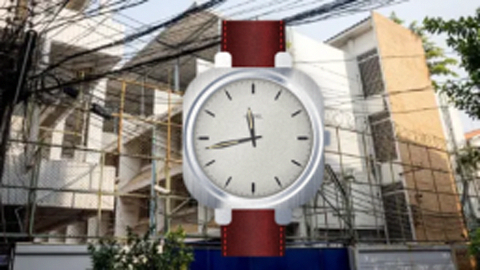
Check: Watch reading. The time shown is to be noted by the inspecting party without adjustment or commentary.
11:43
